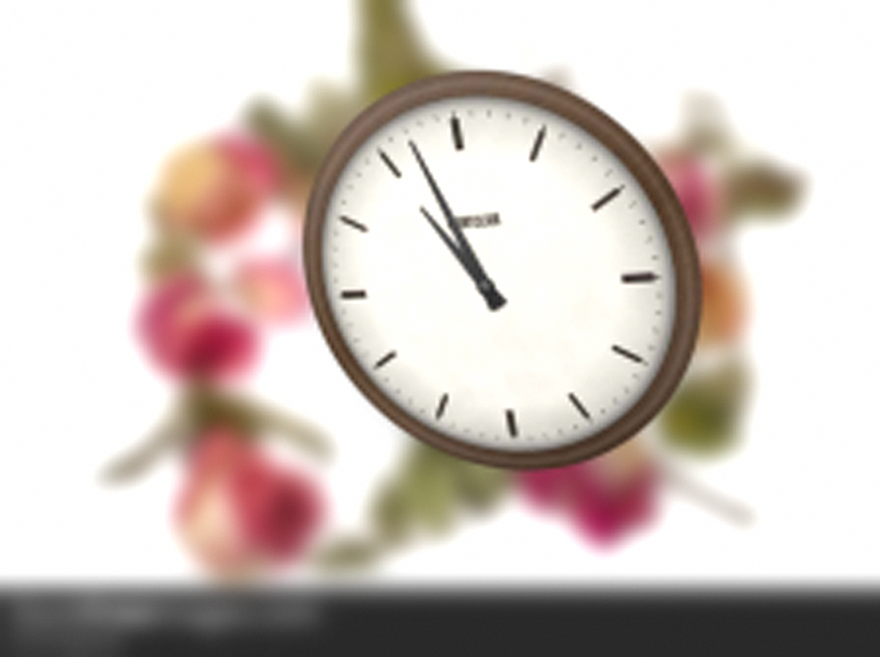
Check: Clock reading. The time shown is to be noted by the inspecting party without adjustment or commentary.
10:57
